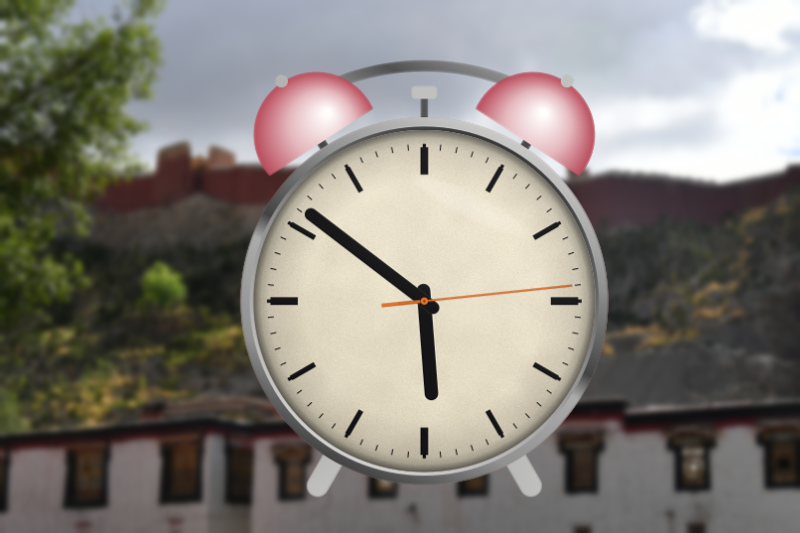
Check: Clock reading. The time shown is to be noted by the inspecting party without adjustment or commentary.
5:51:14
